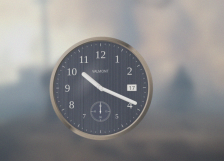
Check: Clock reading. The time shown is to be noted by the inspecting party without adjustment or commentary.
10:19
